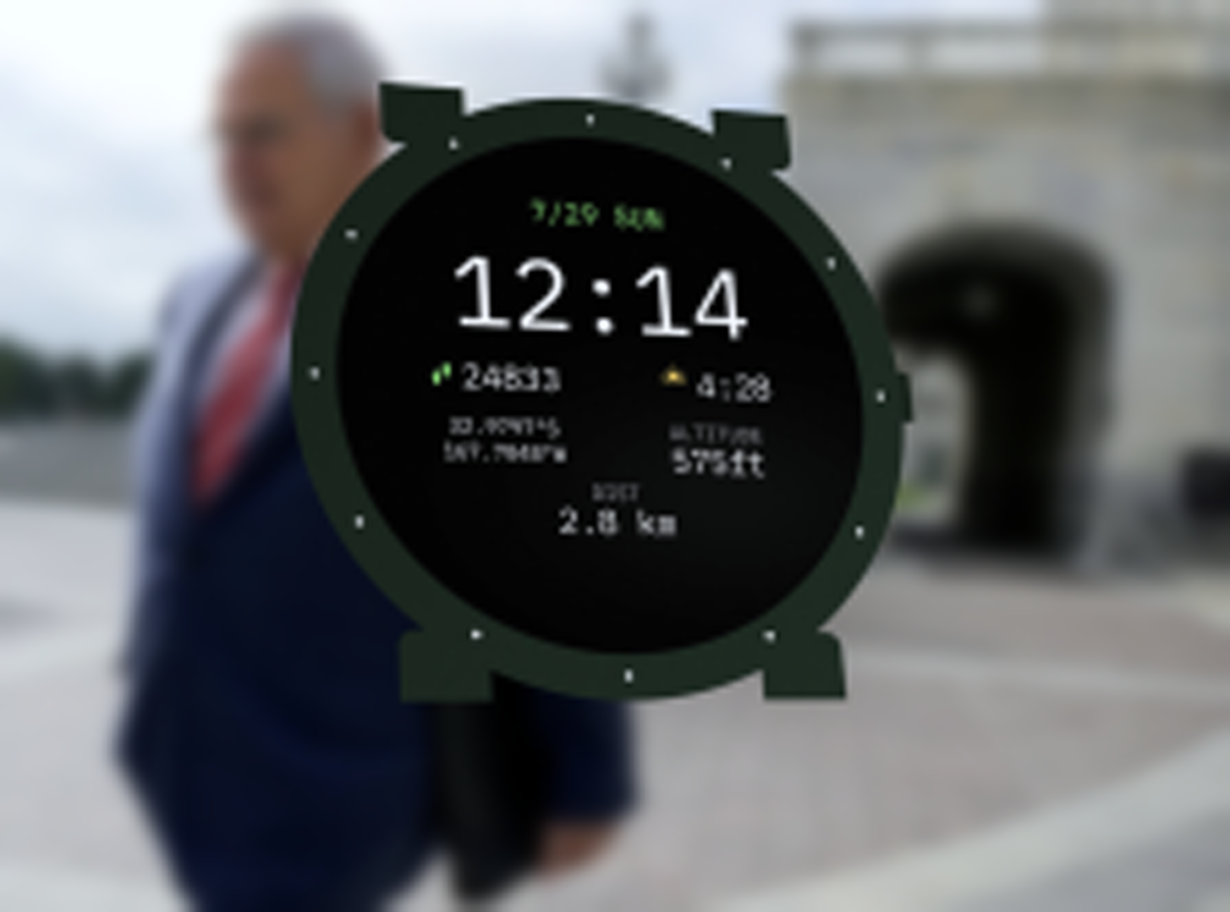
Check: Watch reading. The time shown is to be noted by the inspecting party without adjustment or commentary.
12:14
